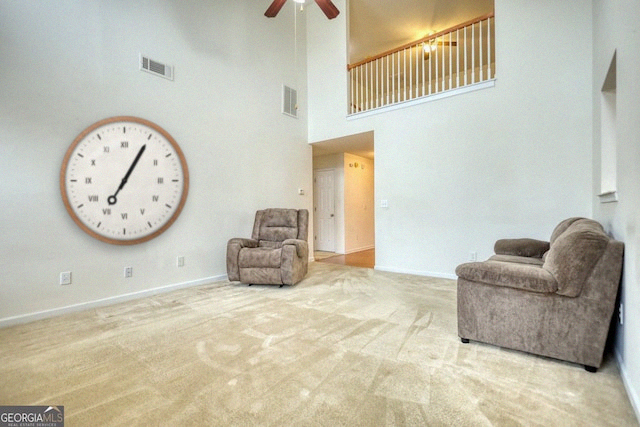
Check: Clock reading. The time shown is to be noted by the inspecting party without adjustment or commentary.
7:05
